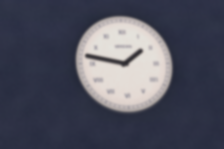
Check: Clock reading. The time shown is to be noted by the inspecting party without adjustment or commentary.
1:47
